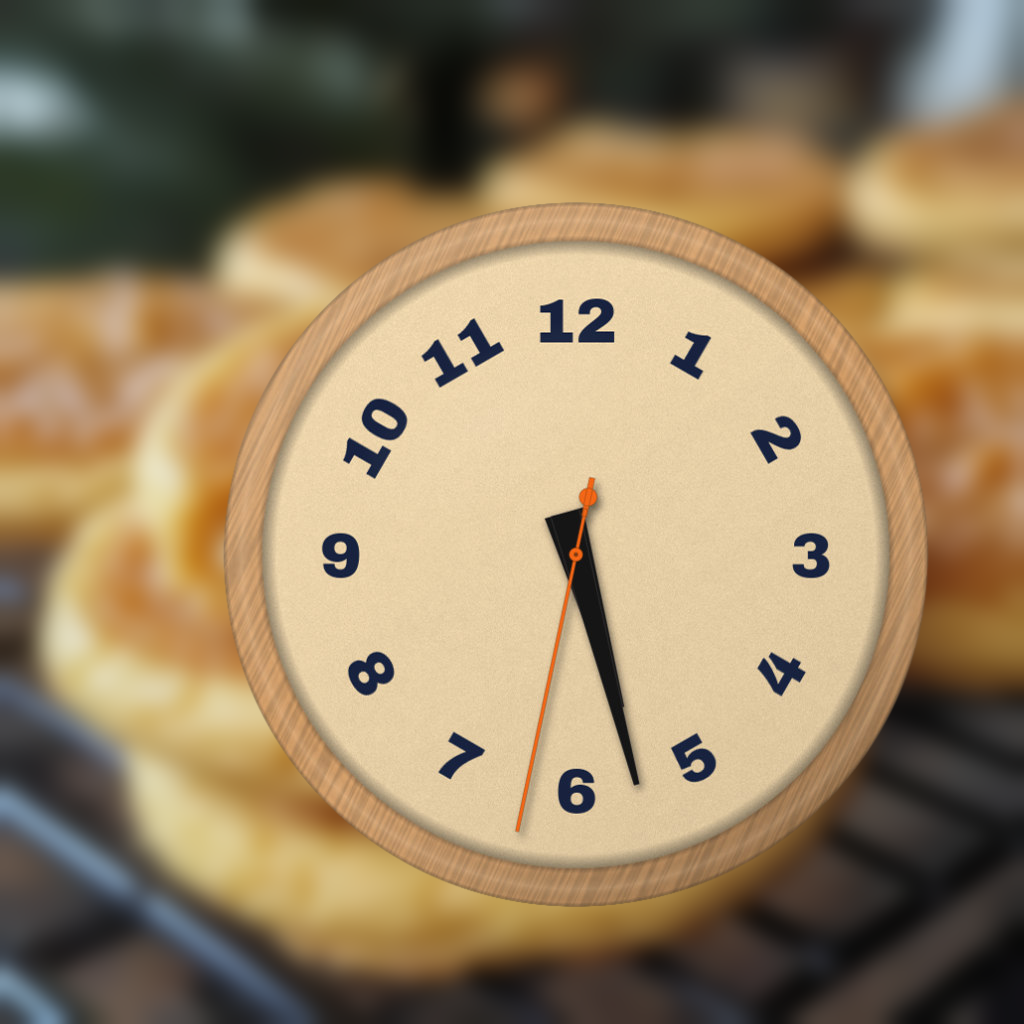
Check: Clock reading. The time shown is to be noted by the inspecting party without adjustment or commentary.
5:27:32
